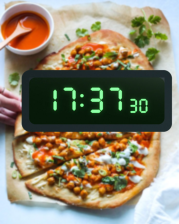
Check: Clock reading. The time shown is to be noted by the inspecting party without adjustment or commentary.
17:37:30
